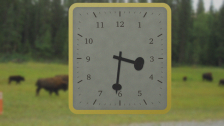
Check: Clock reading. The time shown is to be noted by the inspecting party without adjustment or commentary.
3:31
